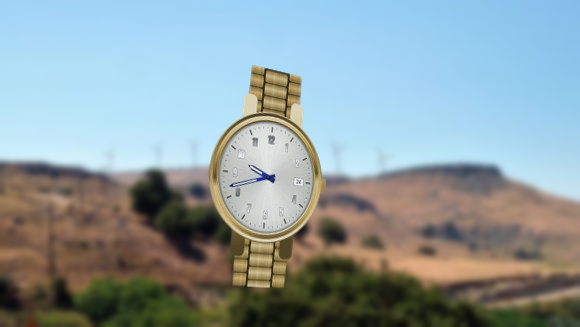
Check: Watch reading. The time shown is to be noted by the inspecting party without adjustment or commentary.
9:42
